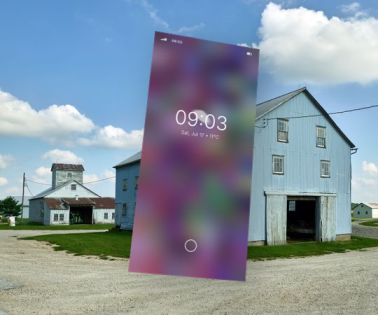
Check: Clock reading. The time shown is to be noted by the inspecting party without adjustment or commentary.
9:03
